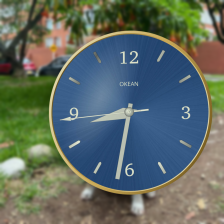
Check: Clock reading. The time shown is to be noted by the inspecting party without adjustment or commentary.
8:31:44
